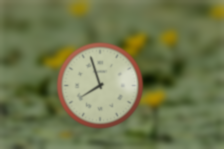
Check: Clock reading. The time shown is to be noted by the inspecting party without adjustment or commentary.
7:57
